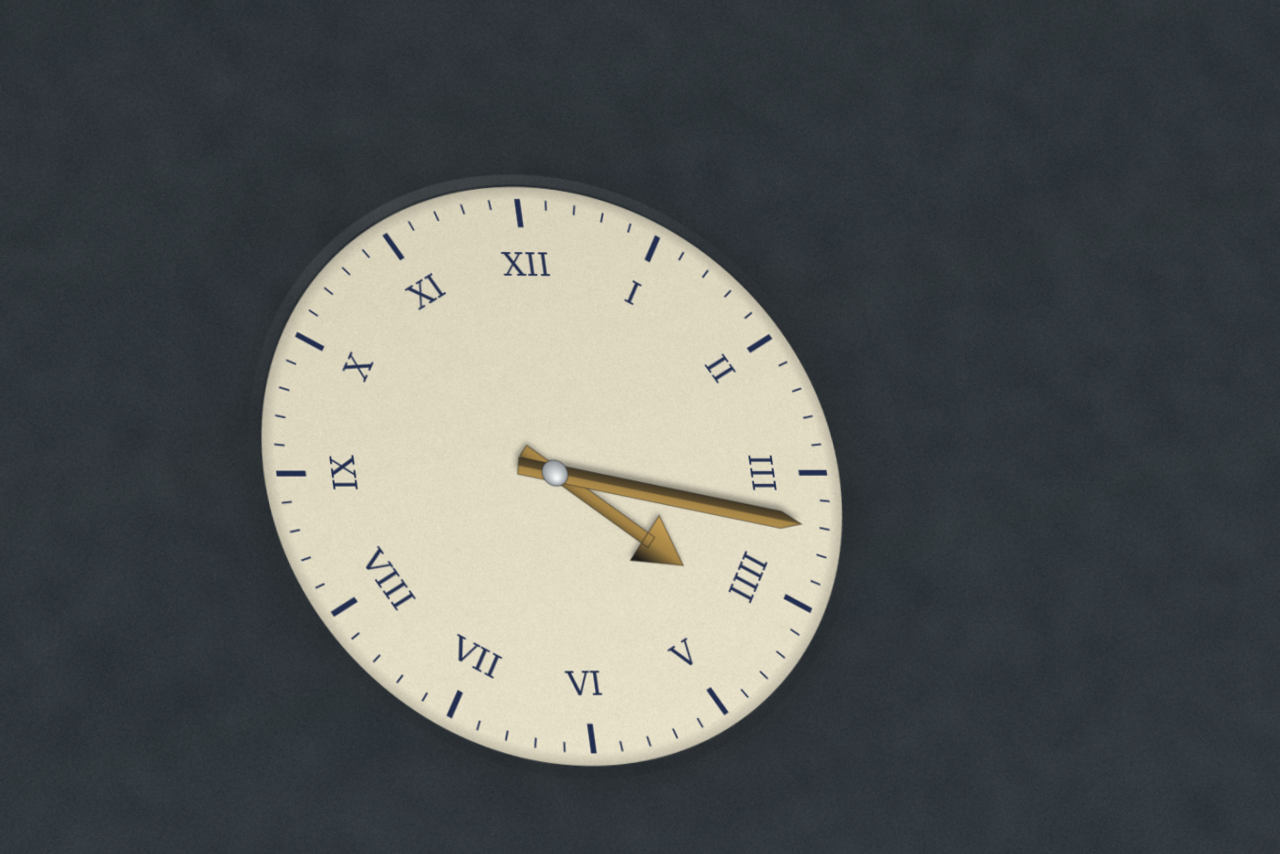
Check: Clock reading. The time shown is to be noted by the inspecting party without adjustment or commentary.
4:17
